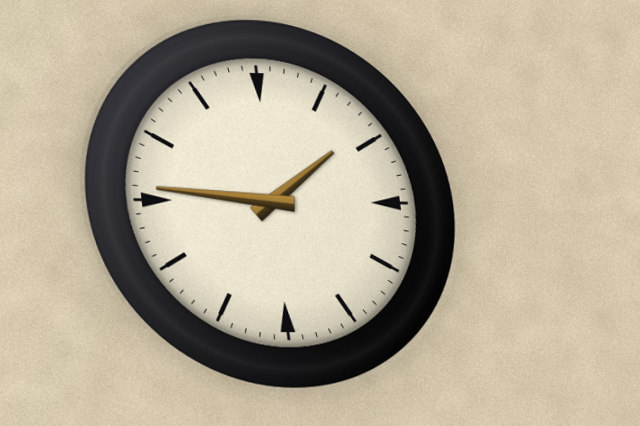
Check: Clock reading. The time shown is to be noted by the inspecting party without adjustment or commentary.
1:46
